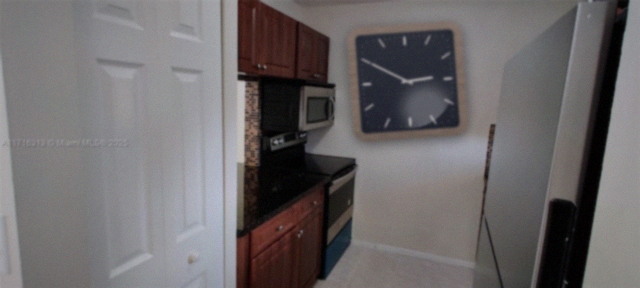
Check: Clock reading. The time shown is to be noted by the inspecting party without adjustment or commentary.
2:50
